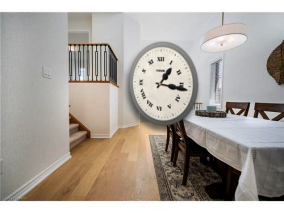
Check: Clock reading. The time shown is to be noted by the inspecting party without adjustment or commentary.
1:16
